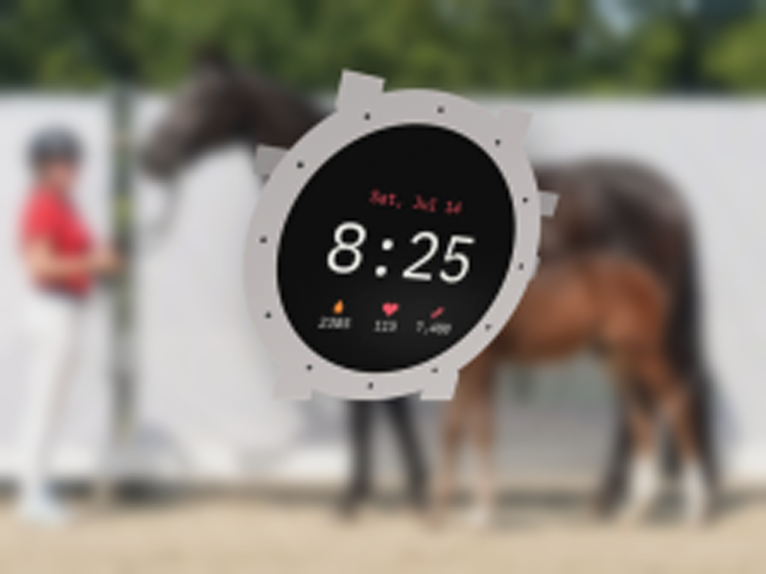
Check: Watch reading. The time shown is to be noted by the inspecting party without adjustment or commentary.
8:25
